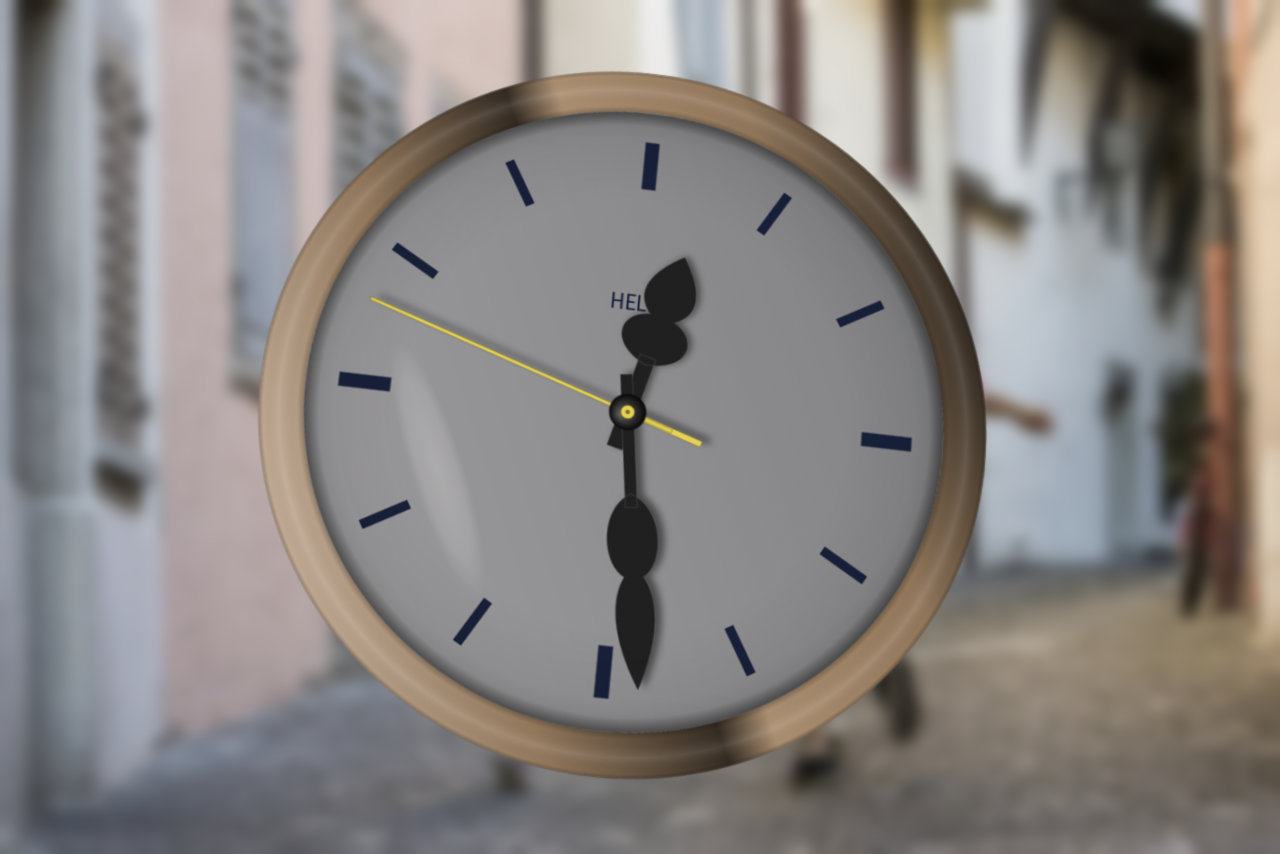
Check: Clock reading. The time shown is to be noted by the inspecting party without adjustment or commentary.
12:28:48
